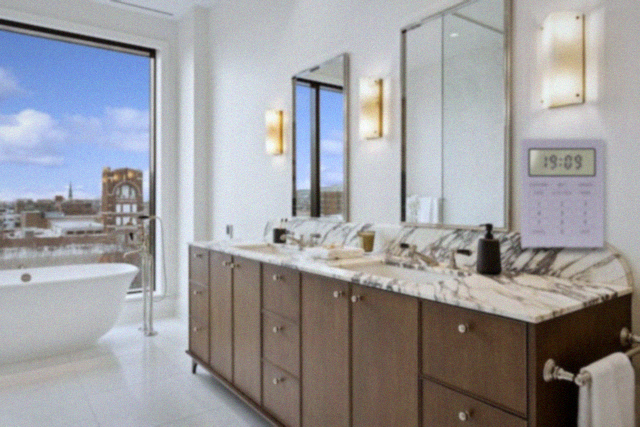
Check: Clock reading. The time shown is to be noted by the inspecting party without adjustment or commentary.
19:09
